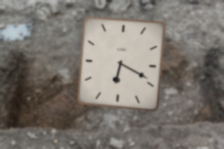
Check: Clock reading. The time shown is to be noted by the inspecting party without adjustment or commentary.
6:19
